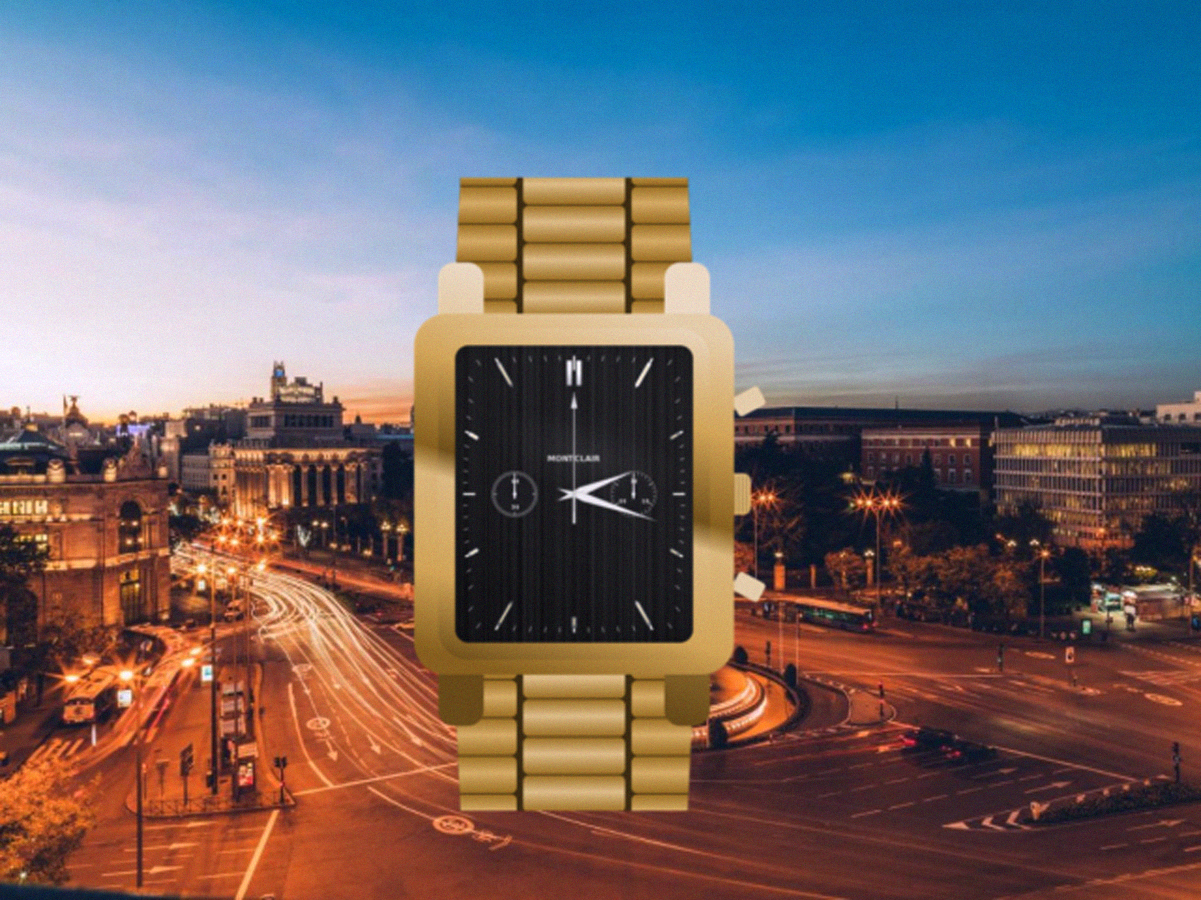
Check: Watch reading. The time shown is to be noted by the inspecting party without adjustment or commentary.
2:18
